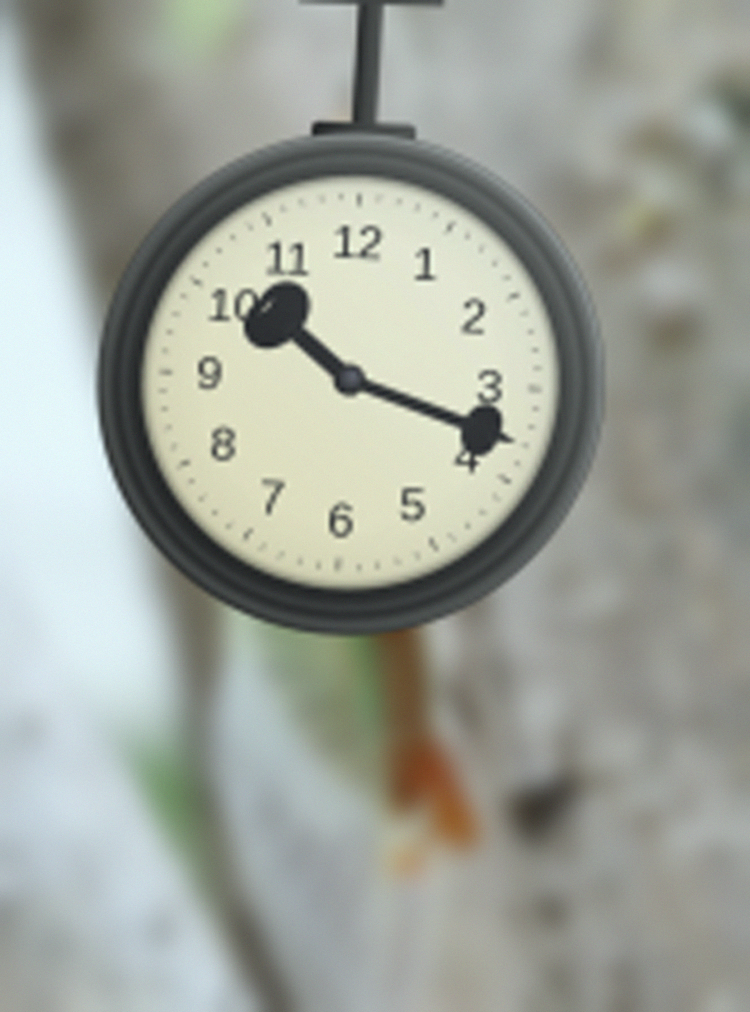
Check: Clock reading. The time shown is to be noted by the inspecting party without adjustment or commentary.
10:18
